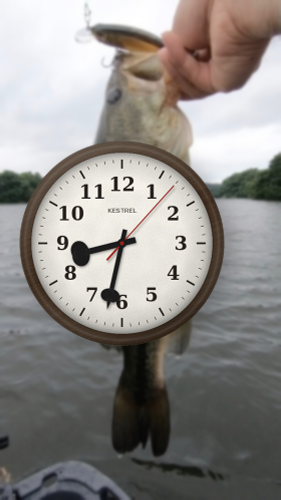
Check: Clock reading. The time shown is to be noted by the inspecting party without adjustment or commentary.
8:32:07
